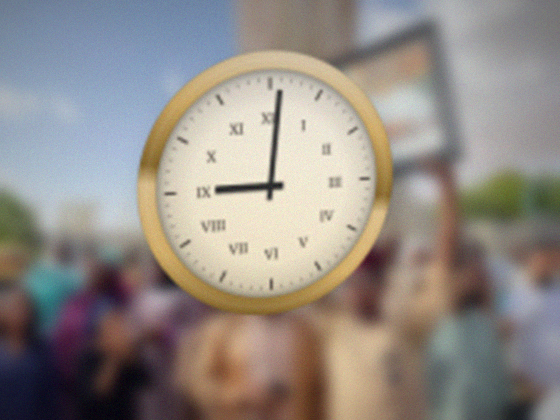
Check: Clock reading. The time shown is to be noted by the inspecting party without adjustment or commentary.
9:01
